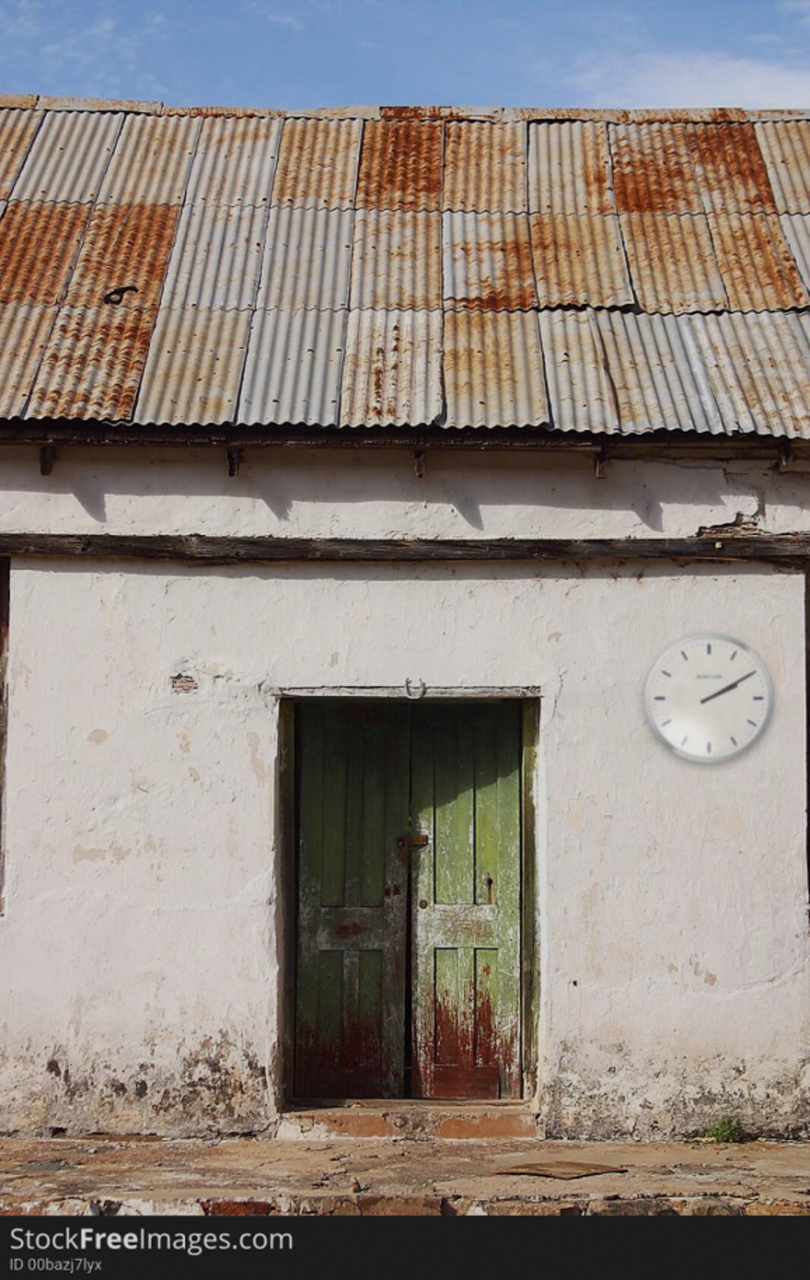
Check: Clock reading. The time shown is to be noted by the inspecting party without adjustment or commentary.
2:10
